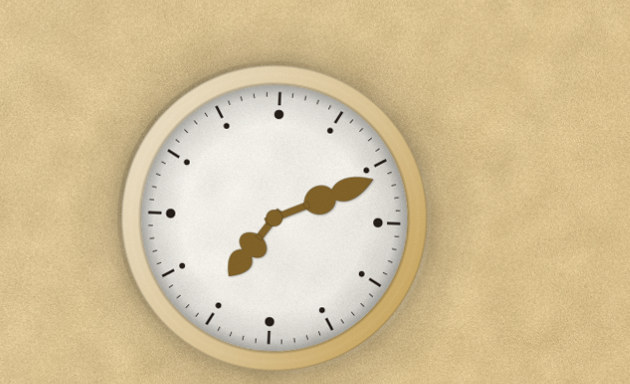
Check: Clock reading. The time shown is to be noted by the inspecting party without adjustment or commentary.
7:11
